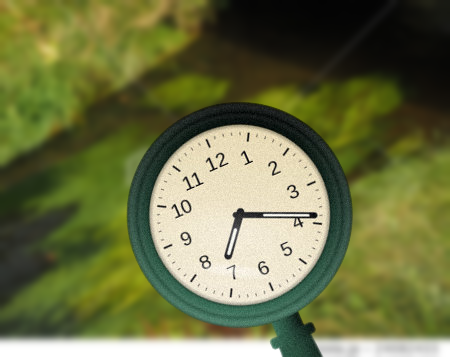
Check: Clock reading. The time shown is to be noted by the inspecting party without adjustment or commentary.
7:19
